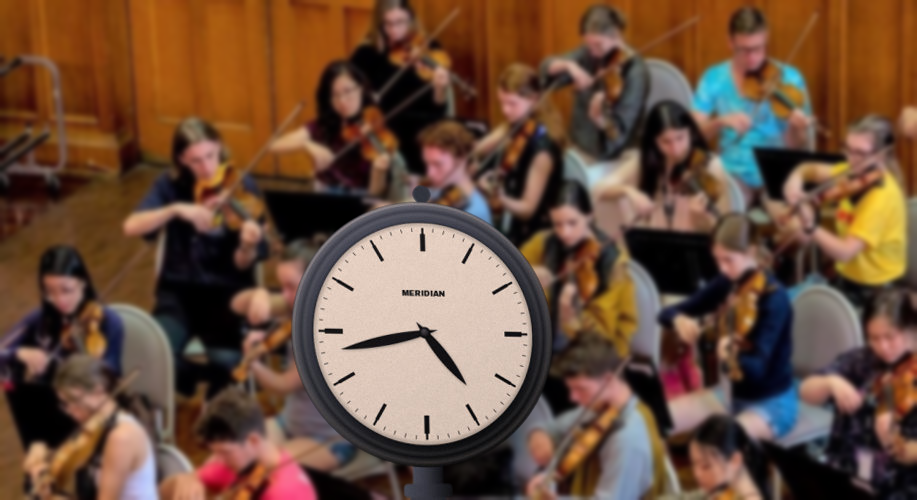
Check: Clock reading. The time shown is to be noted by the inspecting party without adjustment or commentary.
4:43
